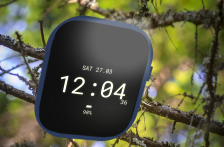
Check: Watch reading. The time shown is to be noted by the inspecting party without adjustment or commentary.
12:04
